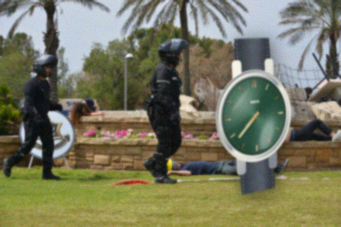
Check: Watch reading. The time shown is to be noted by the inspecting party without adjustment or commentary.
7:38
